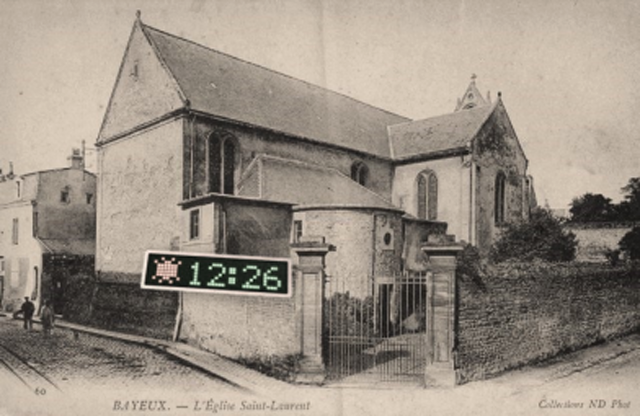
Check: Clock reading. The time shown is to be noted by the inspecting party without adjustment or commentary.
12:26
